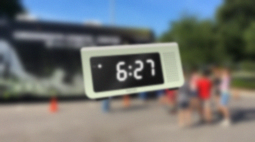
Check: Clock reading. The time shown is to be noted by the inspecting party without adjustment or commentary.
6:27
